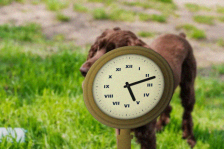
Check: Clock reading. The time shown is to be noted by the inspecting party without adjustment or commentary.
5:12
